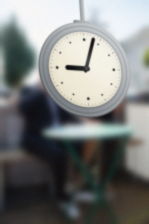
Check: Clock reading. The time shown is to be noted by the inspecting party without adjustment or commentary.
9:03
